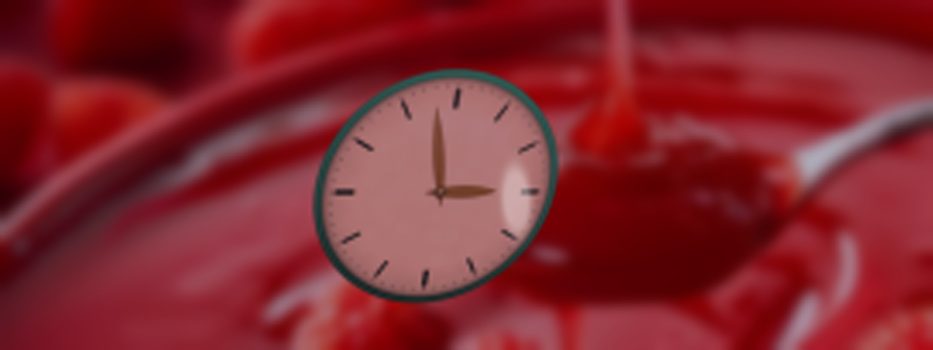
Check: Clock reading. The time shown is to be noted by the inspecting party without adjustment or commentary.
2:58
